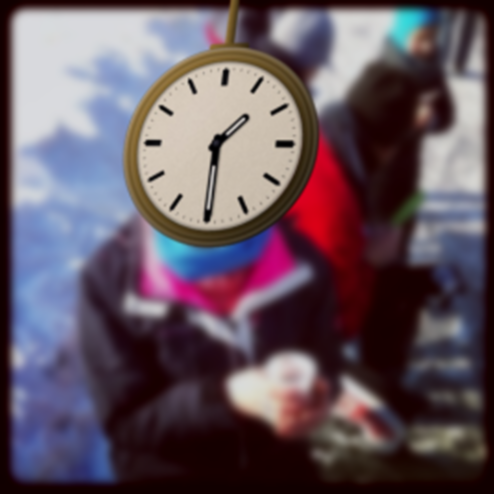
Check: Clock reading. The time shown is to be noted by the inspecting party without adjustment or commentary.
1:30
